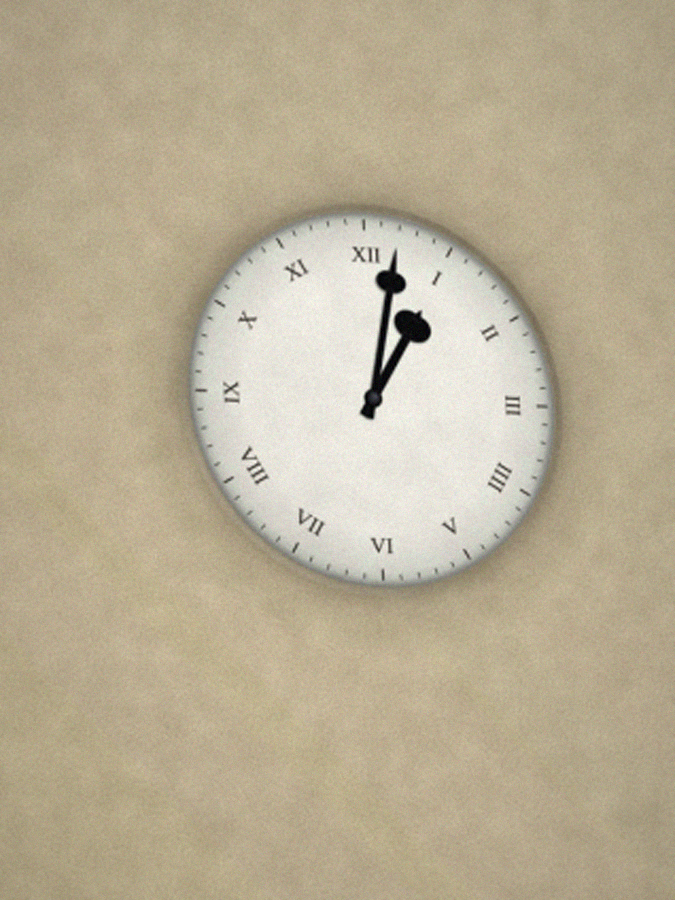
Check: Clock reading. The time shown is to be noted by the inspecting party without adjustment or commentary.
1:02
